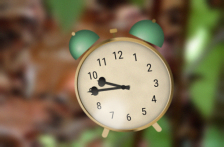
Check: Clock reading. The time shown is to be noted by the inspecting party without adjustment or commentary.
9:45
